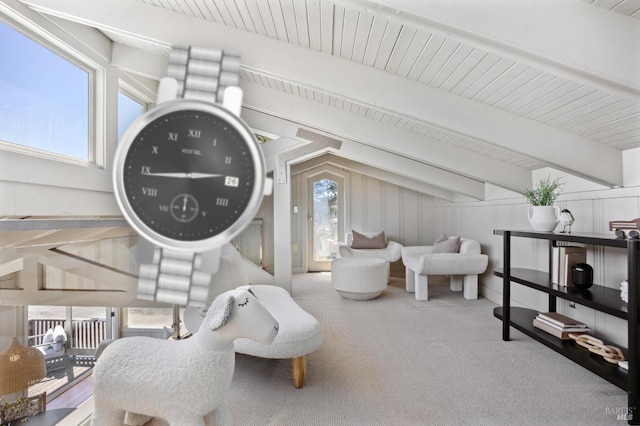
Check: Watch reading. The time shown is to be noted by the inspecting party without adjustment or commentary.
2:44
